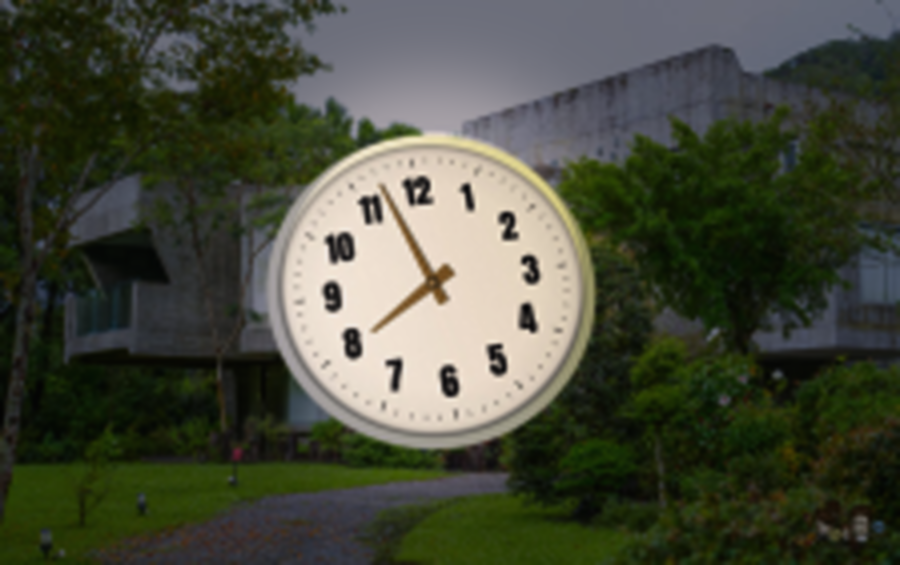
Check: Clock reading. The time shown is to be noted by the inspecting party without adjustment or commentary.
7:57
